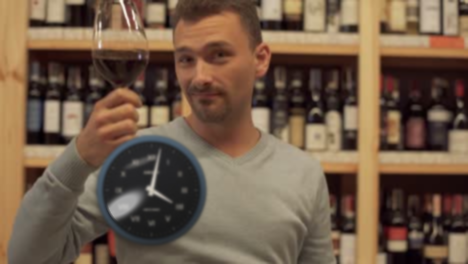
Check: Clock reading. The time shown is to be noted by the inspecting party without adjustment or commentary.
4:02
